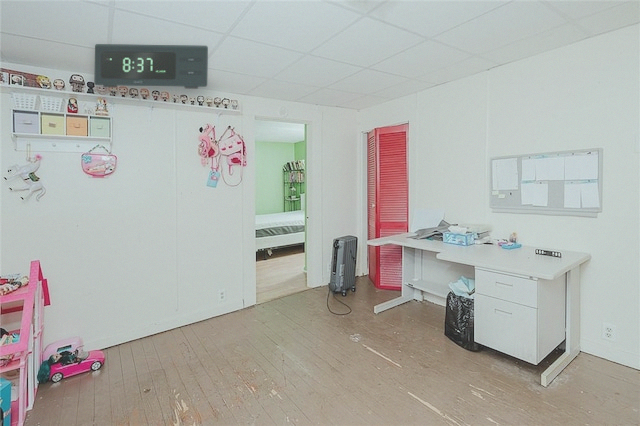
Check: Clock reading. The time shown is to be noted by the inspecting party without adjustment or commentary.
8:37
